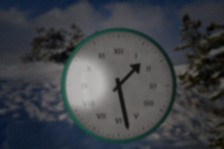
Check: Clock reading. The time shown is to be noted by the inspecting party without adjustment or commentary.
1:28
